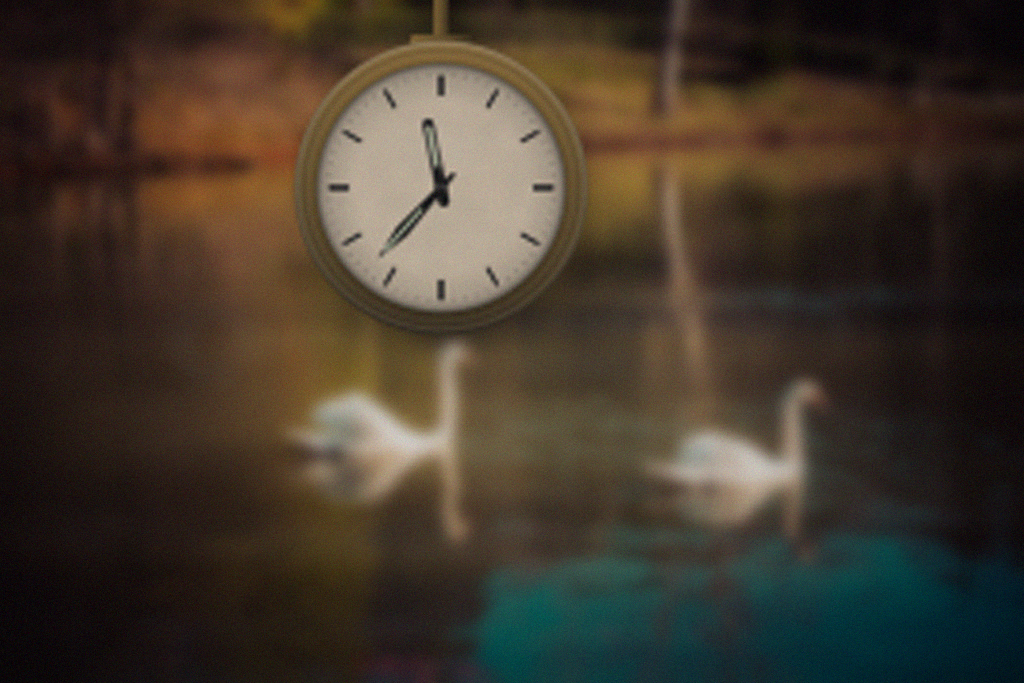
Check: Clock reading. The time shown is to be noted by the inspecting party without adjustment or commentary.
11:37
